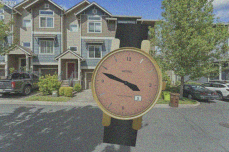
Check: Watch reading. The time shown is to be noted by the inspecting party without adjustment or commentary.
3:48
